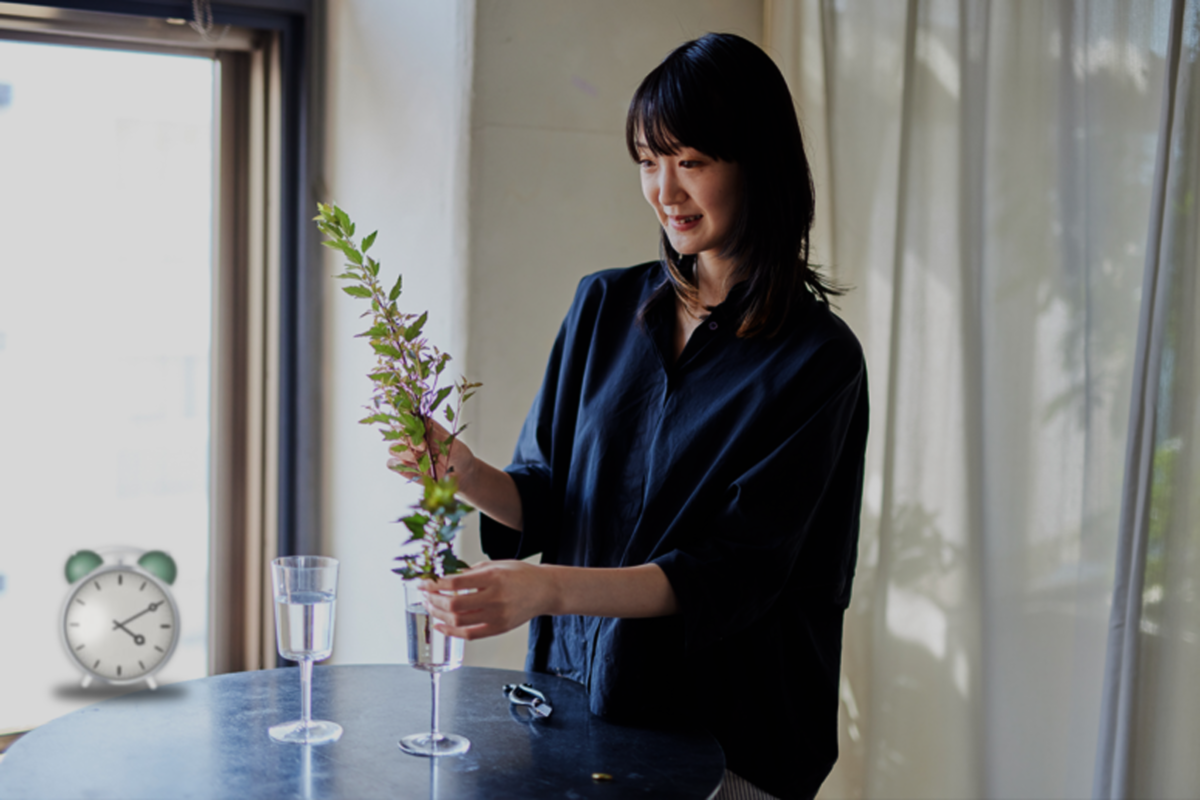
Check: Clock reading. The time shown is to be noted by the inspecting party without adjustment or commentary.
4:10
